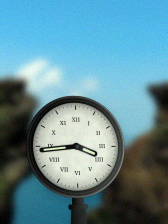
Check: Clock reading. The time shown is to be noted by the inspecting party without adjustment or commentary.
3:44
